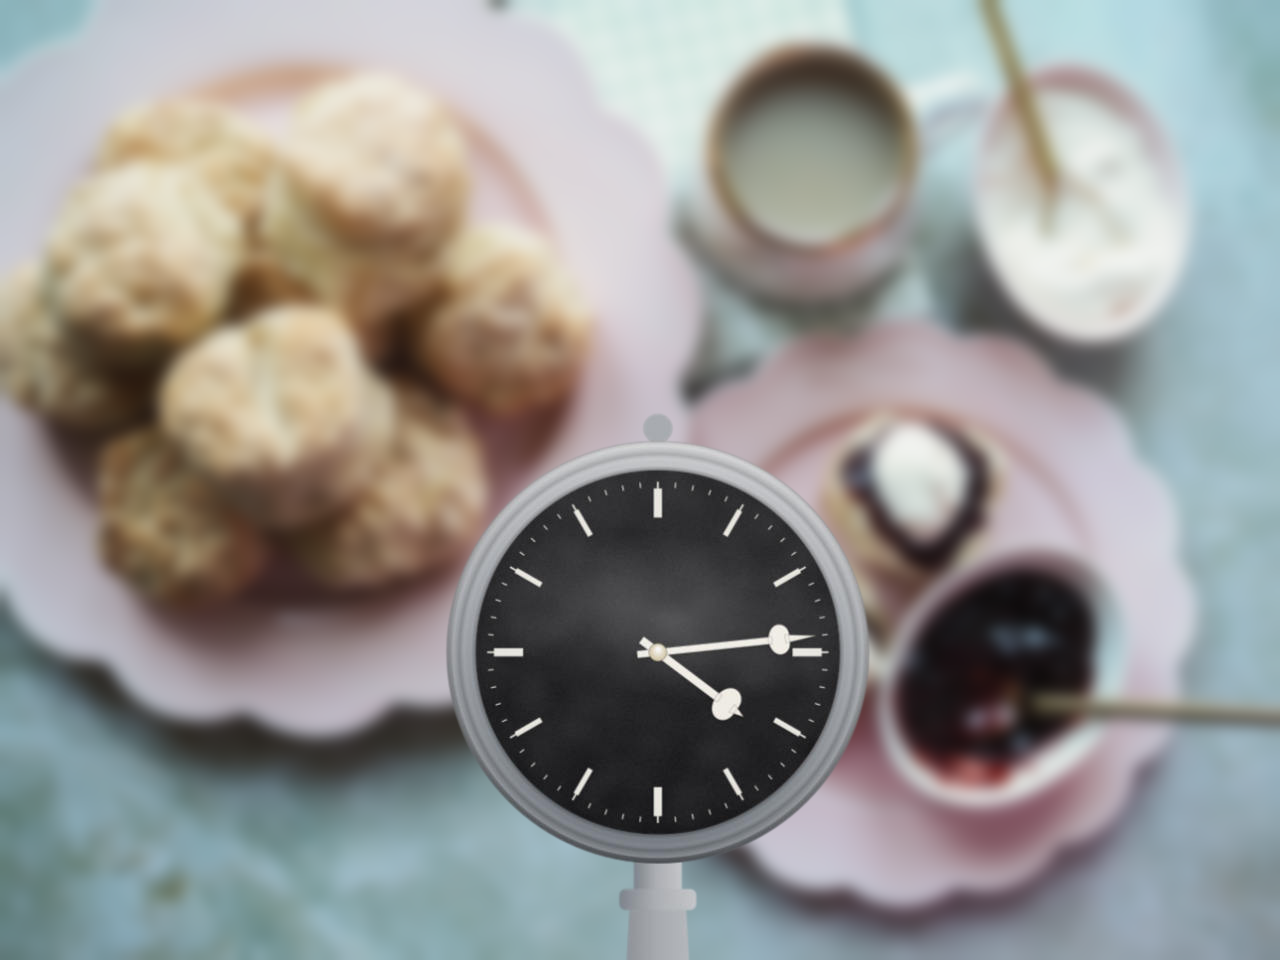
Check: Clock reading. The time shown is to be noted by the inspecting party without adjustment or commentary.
4:14
